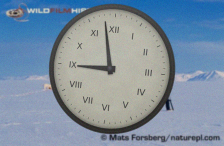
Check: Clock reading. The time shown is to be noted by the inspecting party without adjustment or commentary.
8:58
